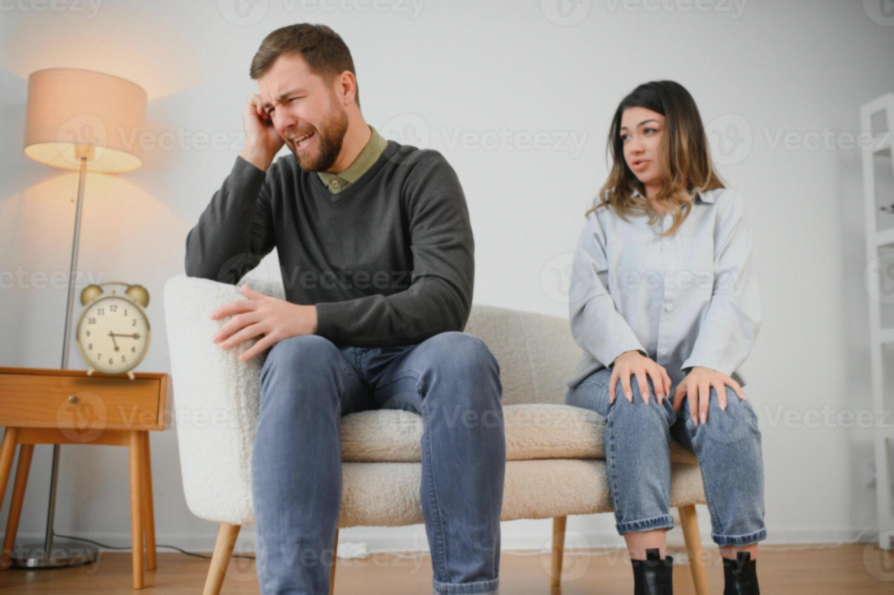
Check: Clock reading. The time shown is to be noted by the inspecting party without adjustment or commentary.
5:15
